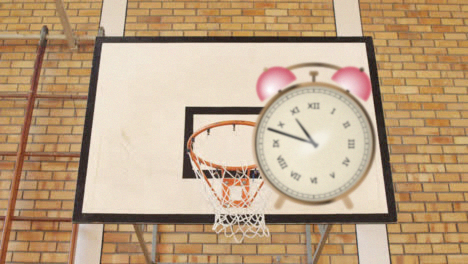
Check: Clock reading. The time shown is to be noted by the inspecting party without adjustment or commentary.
10:48
